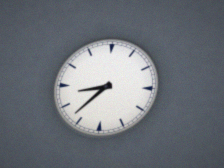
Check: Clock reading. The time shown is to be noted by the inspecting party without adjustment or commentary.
8:37
